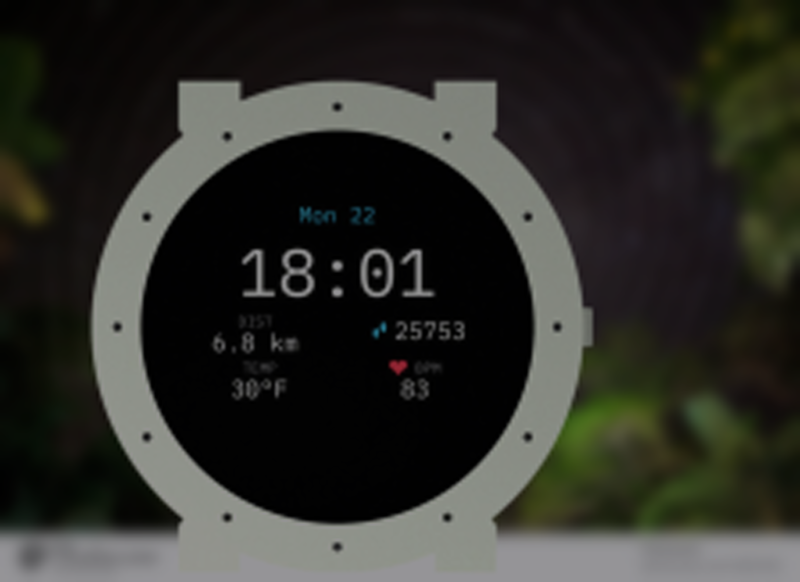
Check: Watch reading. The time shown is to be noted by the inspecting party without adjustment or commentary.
18:01
